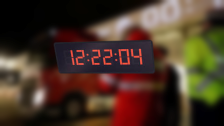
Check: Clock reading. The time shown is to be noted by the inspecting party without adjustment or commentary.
12:22:04
